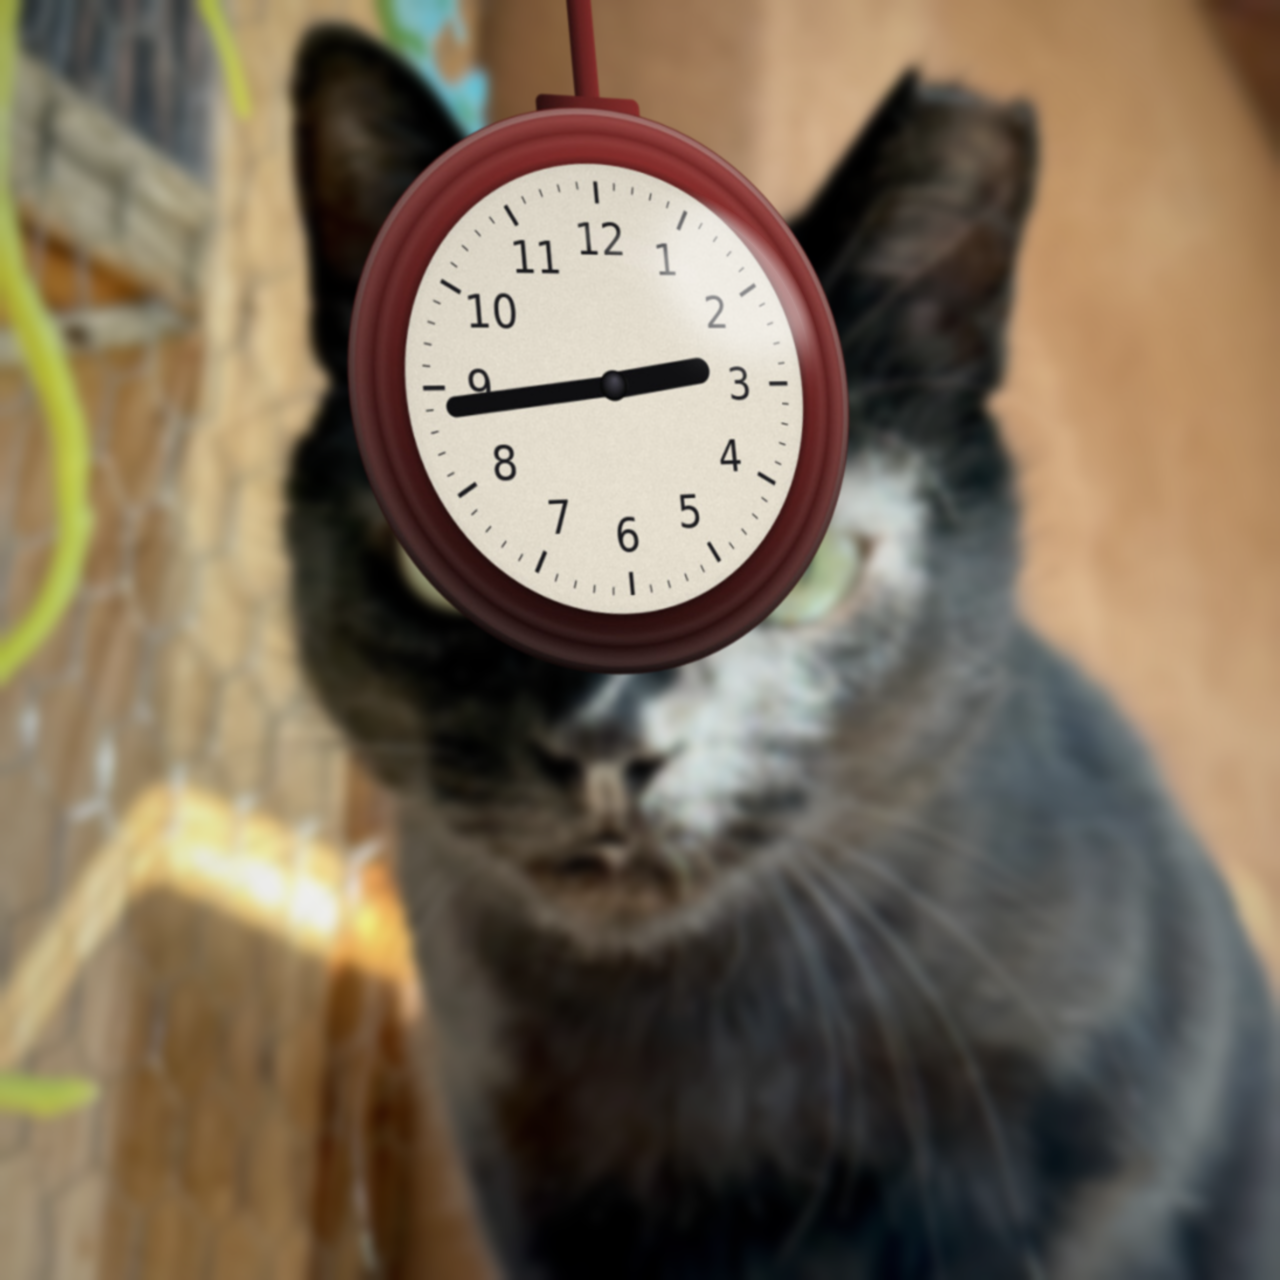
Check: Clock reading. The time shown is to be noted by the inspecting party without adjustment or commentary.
2:44
